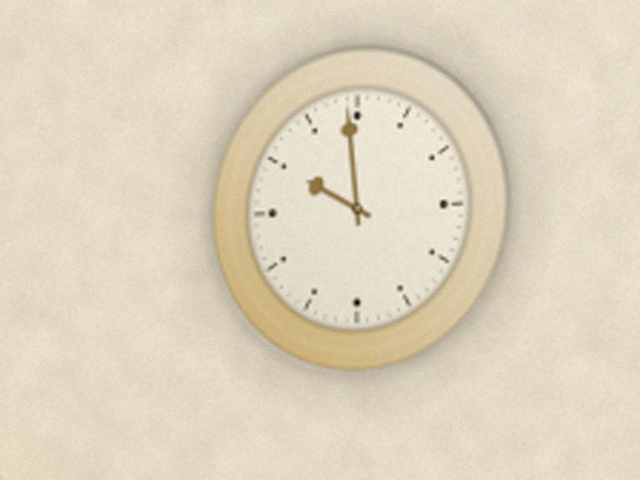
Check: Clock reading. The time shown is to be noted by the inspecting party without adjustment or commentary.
9:59
